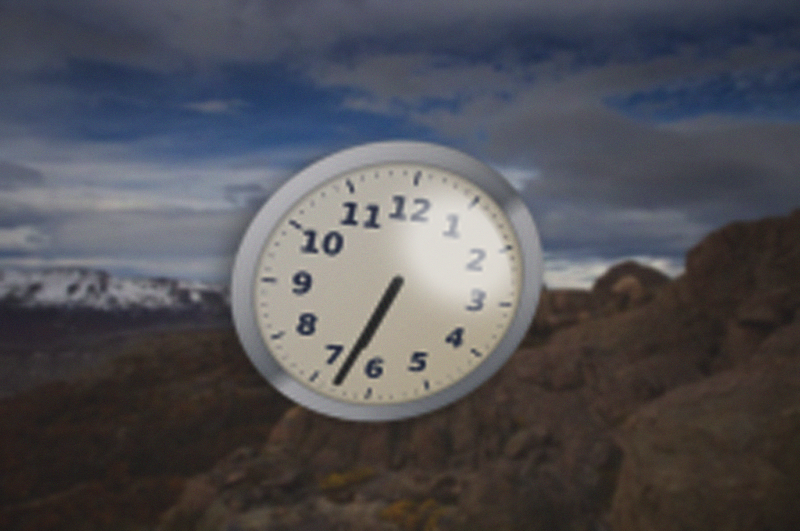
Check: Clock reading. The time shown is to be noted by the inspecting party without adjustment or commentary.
6:33
